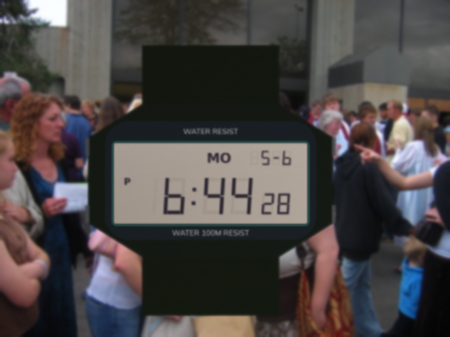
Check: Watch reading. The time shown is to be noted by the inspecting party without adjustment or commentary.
6:44:28
